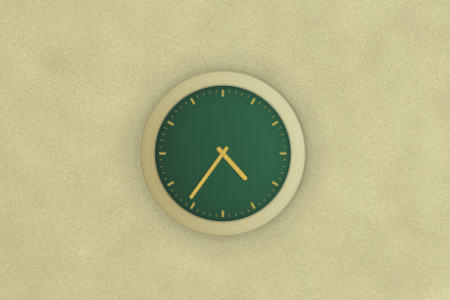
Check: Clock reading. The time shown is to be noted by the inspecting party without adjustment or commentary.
4:36
